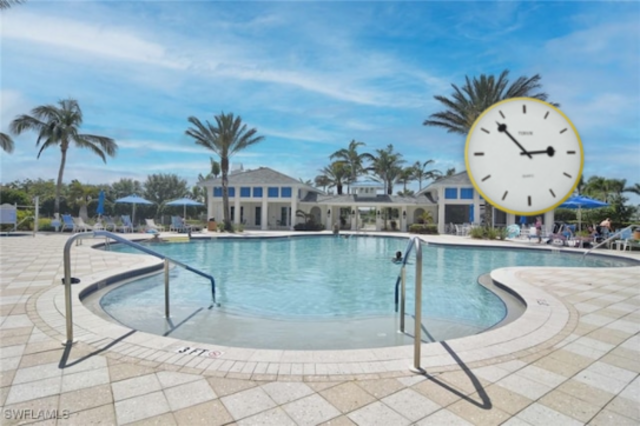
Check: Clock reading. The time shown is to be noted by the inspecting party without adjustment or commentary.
2:53
